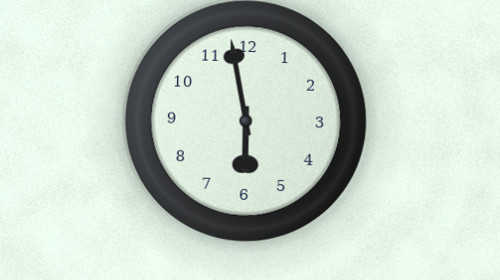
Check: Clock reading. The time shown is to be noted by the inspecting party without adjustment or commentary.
5:58
